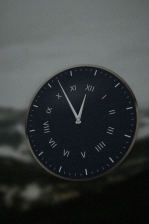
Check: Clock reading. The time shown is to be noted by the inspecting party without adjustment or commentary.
11:52
